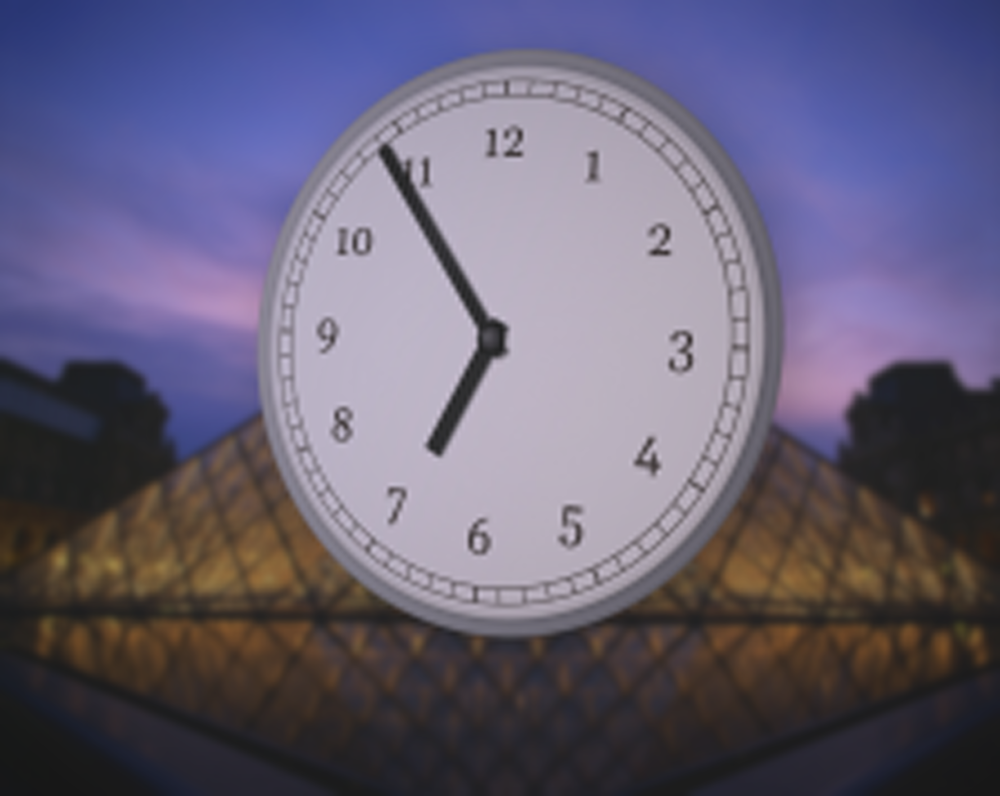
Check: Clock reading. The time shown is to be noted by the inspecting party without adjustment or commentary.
6:54
